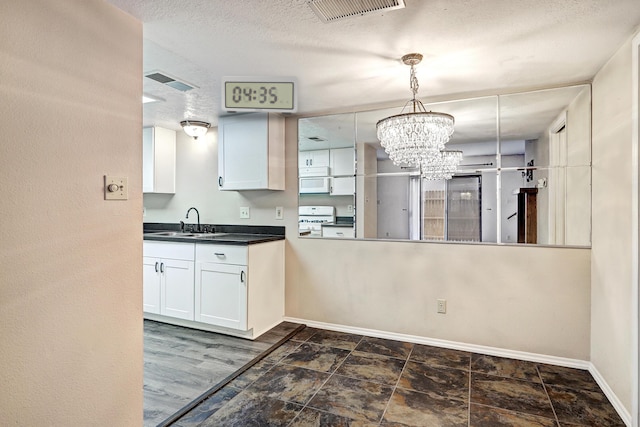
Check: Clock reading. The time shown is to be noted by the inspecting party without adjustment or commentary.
4:35
